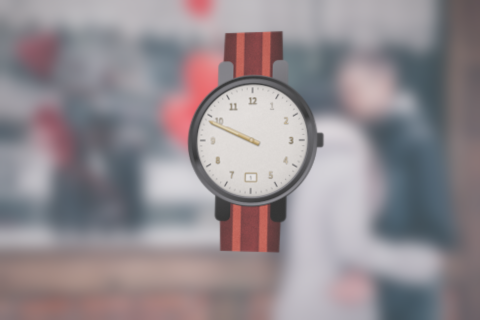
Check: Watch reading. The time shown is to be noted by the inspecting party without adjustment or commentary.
9:49
